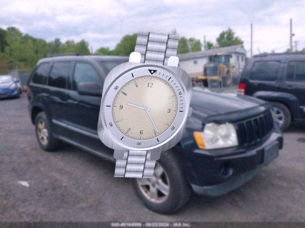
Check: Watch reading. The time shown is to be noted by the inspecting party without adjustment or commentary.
9:24
